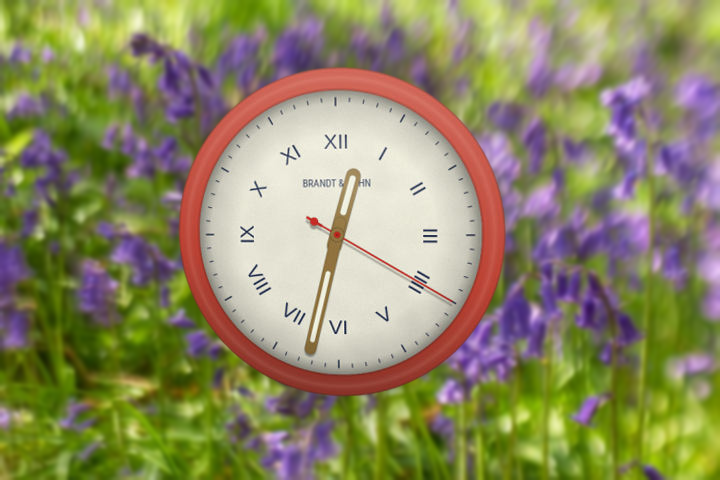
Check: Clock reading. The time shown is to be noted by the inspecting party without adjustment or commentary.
12:32:20
